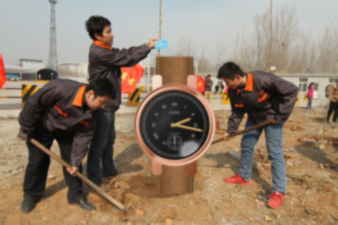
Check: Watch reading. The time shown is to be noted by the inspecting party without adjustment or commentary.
2:17
